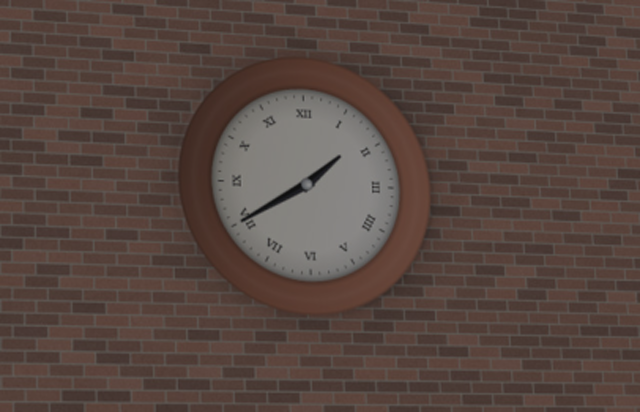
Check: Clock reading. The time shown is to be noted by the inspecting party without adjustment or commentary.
1:40
